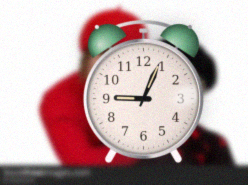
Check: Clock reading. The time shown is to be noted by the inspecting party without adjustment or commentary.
9:04
